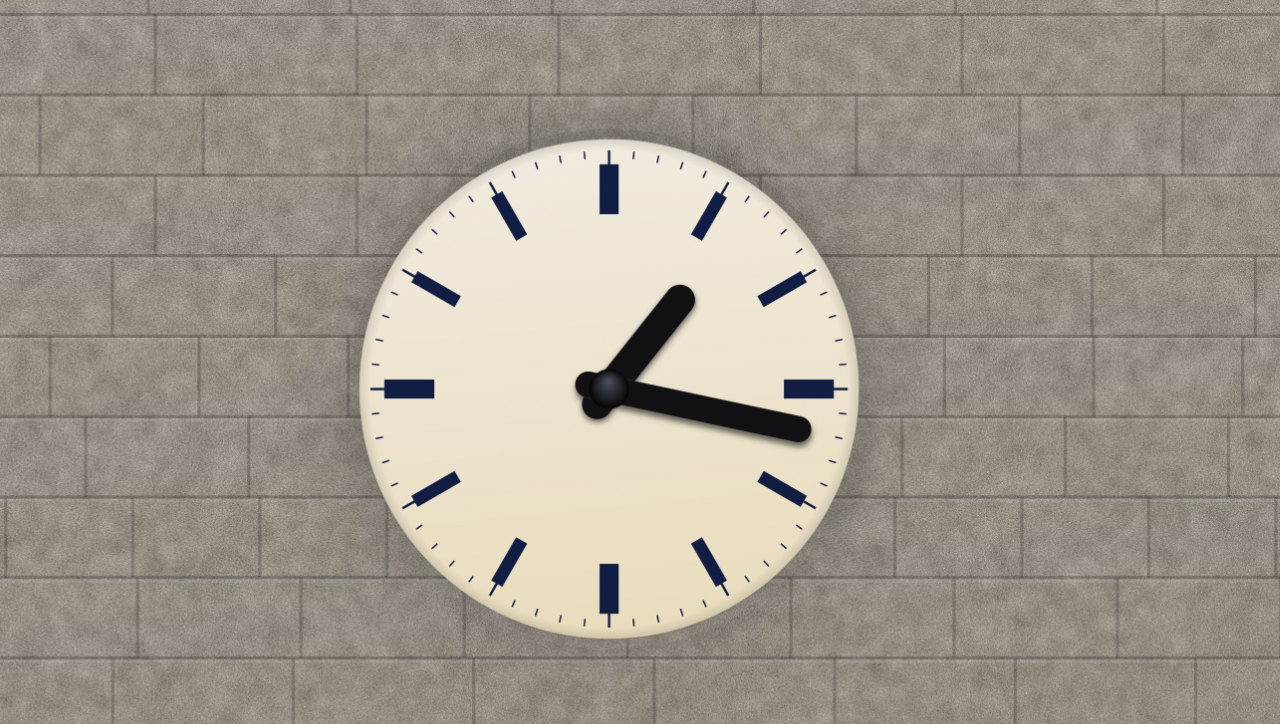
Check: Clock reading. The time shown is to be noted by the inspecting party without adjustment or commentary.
1:17
